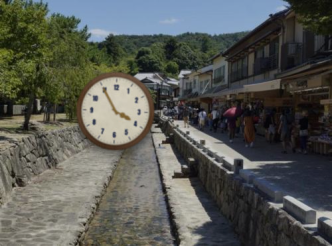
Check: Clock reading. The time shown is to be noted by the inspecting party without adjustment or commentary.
3:55
